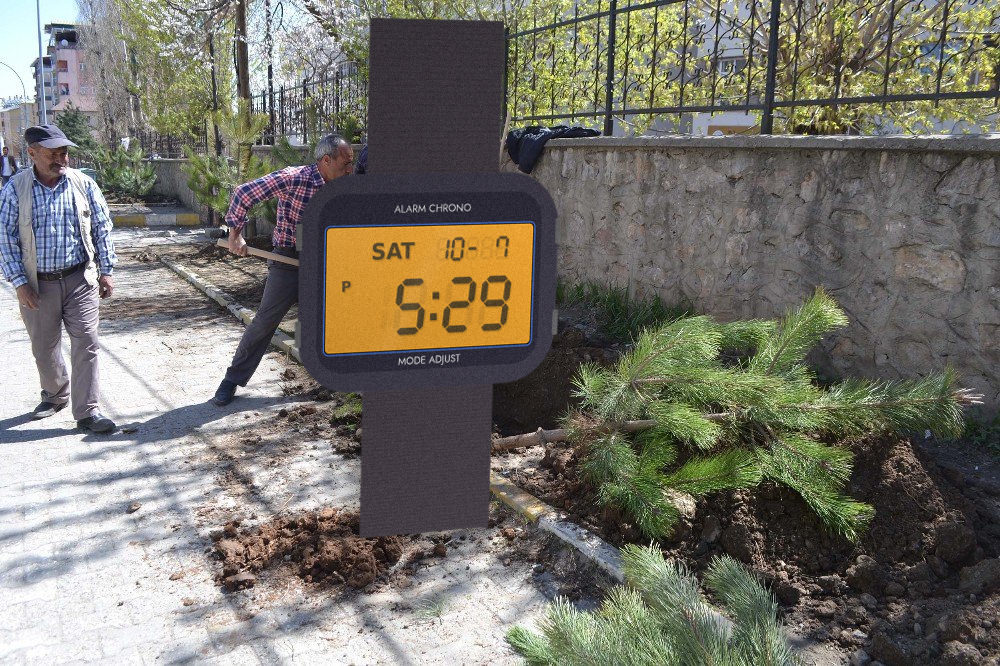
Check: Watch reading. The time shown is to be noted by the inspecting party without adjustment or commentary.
5:29
